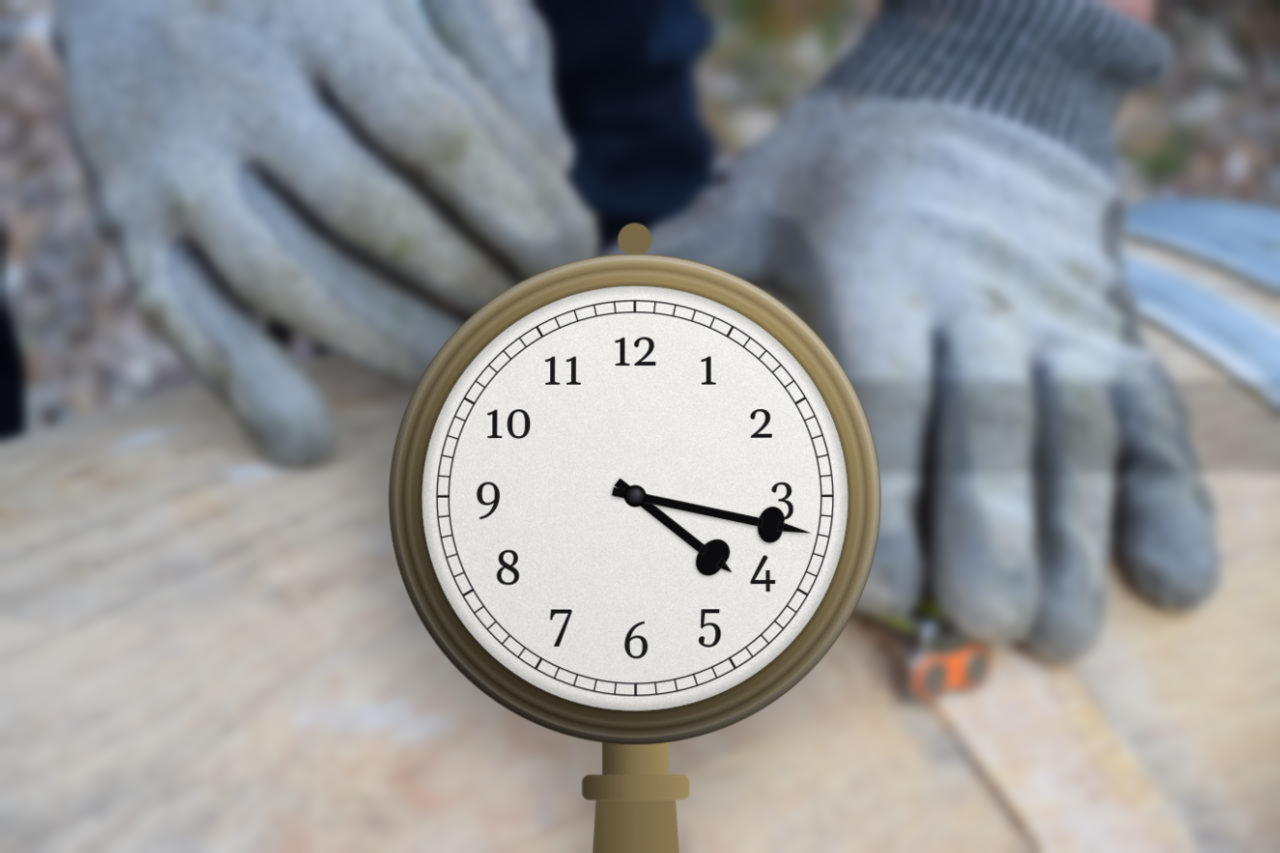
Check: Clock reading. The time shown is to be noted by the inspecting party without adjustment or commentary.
4:17
